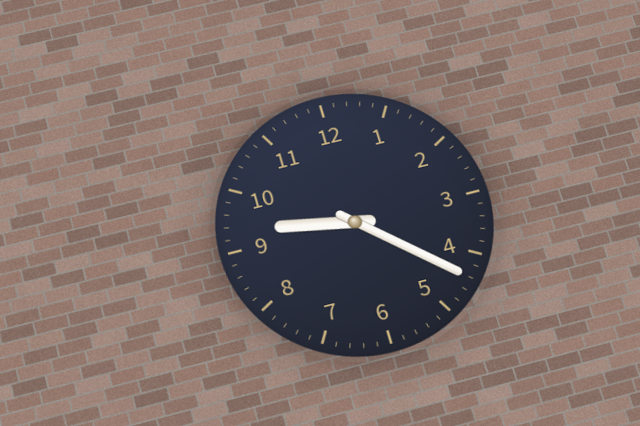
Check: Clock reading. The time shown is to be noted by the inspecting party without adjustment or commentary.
9:22
